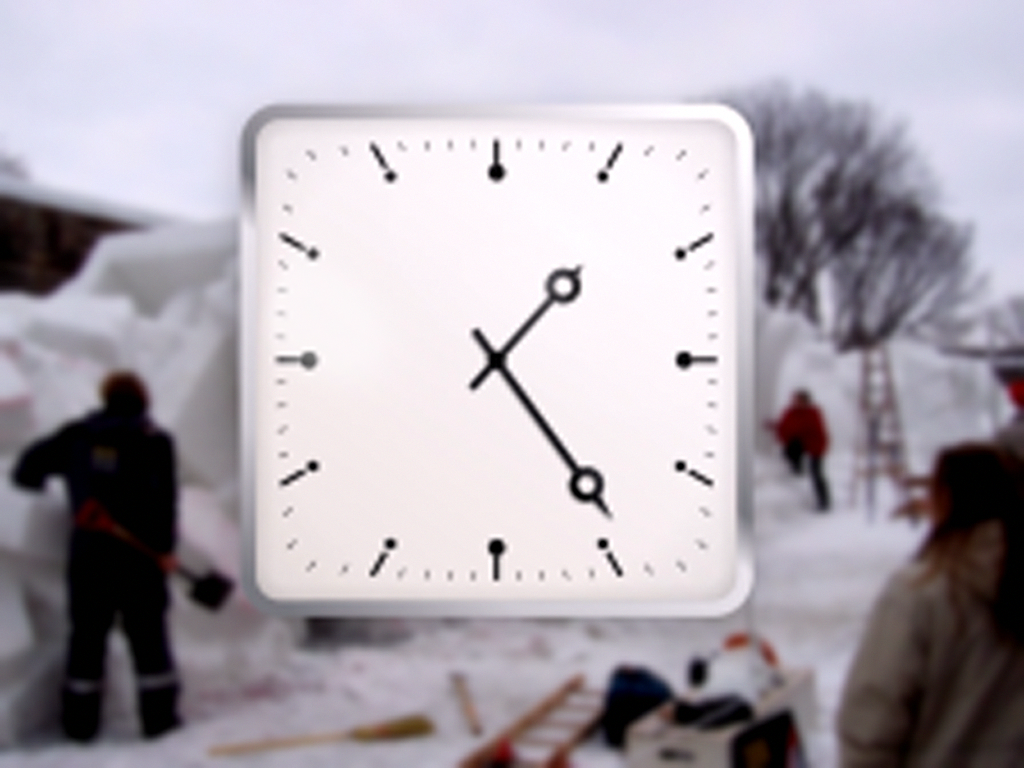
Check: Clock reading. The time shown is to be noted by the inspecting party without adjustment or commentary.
1:24
